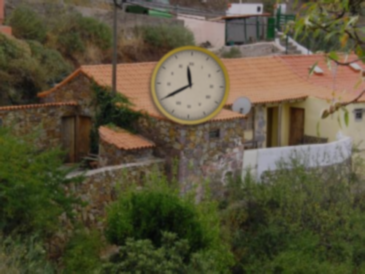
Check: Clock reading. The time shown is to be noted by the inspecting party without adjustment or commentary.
11:40
